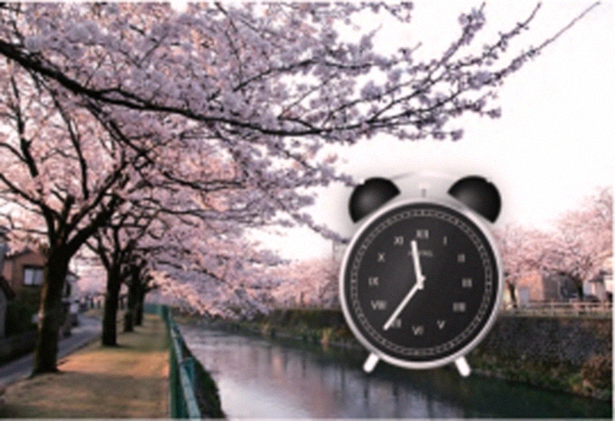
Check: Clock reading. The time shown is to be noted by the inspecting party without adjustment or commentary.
11:36
